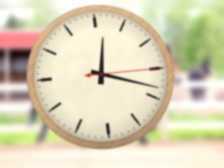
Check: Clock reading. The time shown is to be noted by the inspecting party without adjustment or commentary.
12:18:15
